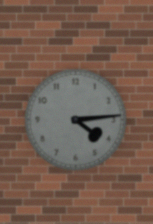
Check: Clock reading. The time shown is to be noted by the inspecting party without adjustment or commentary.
4:14
